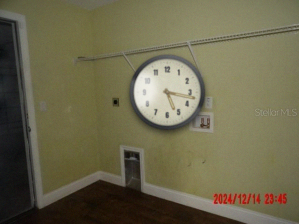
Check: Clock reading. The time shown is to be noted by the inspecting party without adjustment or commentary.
5:17
